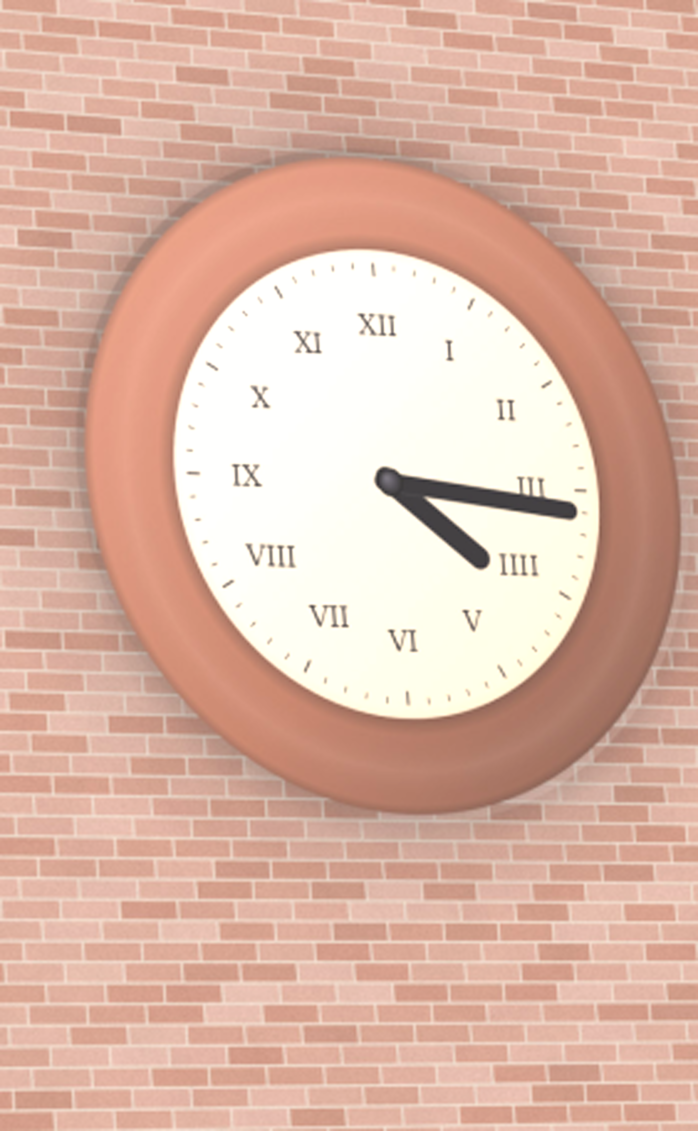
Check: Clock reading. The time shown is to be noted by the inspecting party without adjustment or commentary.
4:16
